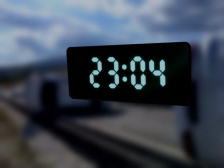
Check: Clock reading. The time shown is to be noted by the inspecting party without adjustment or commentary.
23:04
